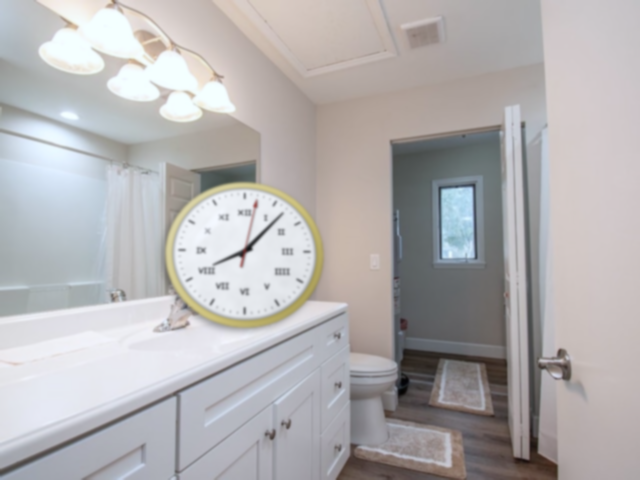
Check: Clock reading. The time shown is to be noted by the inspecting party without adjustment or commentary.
8:07:02
